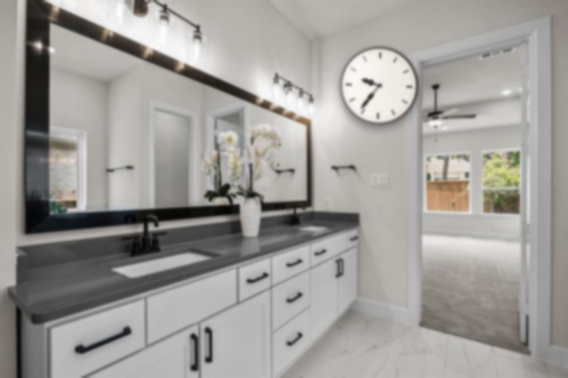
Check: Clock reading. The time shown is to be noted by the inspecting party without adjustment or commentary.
9:36
